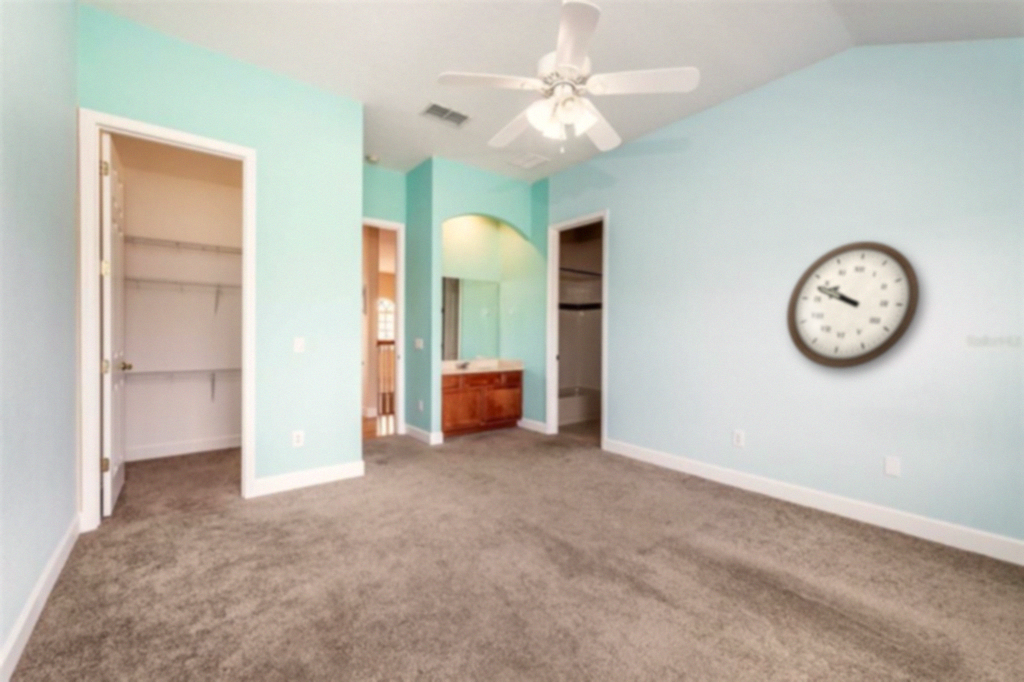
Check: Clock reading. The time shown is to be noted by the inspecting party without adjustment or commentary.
9:48
